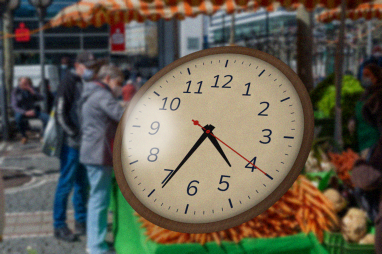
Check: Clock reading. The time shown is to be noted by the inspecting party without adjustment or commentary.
4:34:20
